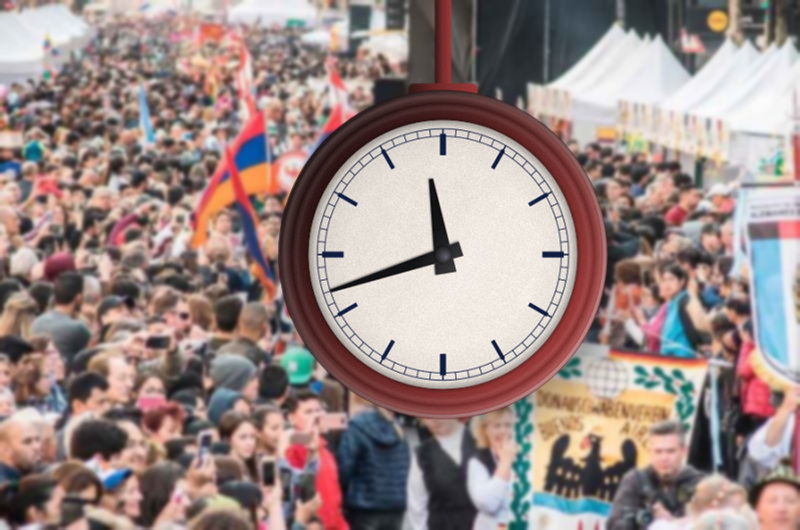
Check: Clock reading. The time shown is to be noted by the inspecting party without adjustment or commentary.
11:42
